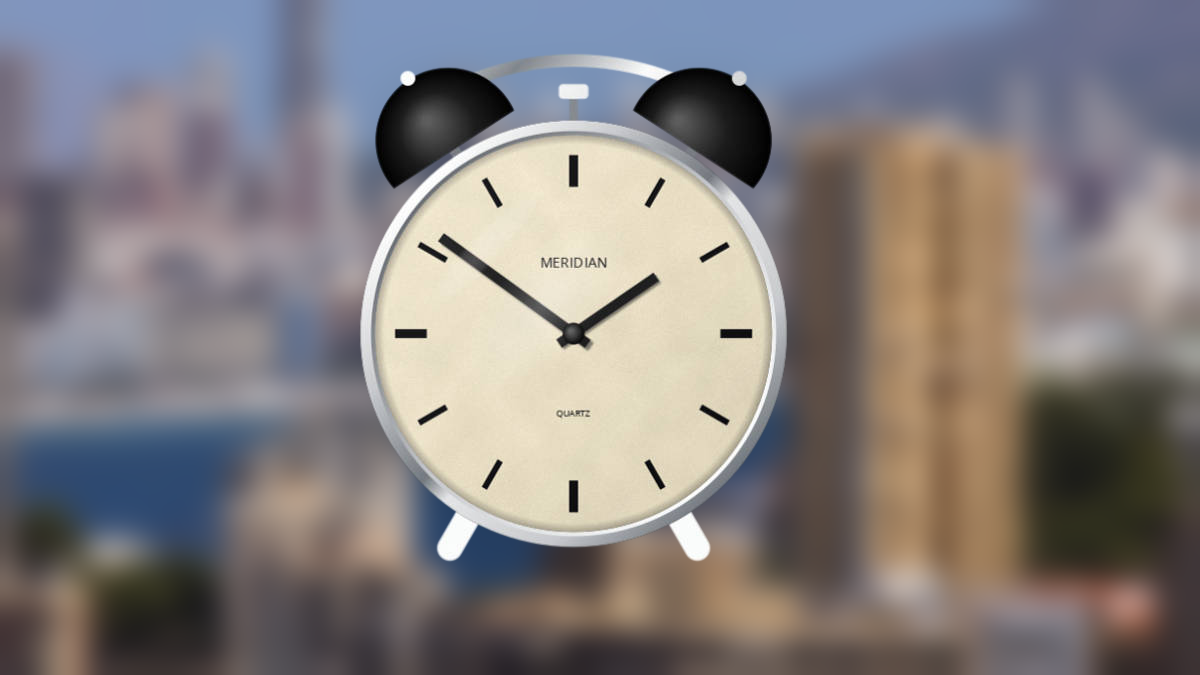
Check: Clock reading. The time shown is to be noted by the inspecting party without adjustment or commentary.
1:51
